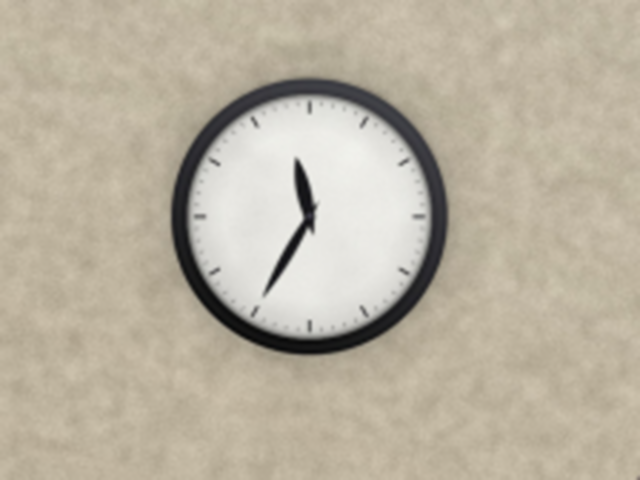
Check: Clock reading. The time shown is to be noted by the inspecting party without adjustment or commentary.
11:35
